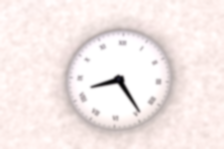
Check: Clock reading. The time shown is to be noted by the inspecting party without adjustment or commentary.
8:24
